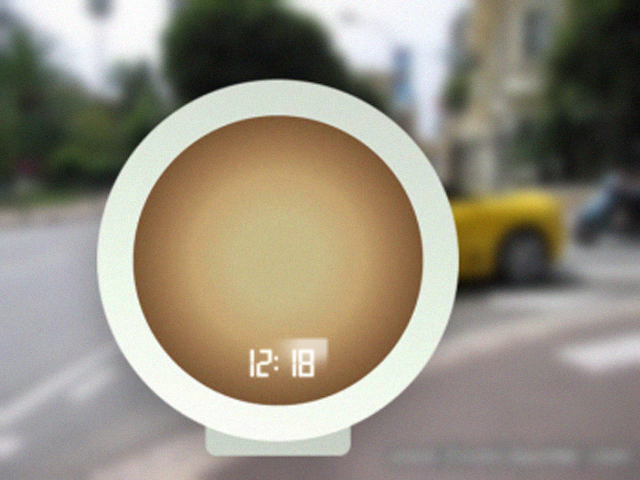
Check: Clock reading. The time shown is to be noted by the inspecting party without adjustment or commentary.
12:18
